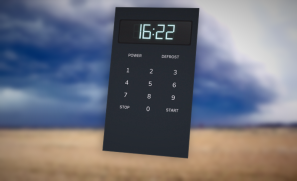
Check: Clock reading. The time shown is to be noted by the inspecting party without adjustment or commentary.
16:22
